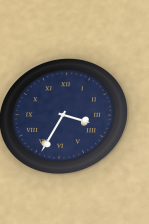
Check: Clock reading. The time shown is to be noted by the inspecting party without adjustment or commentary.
3:34
